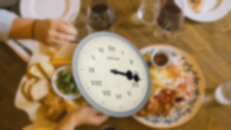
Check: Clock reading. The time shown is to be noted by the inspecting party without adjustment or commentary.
3:17
